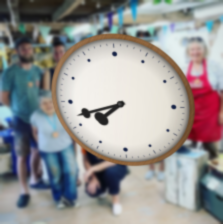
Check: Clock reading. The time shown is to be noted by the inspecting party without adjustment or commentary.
7:42
